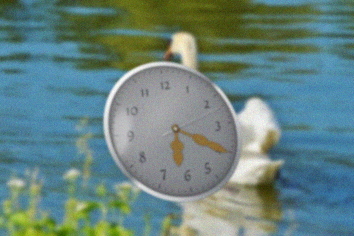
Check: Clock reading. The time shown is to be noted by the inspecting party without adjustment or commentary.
6:20:12
